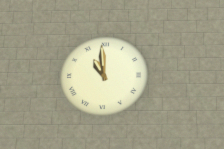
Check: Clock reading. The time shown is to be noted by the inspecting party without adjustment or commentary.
10:59
